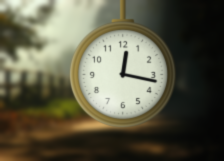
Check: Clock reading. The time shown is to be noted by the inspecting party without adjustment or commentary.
12:17
